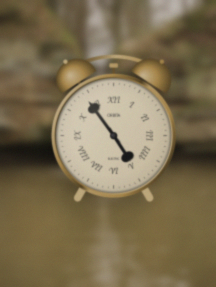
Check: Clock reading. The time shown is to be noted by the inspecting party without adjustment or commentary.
4:54
